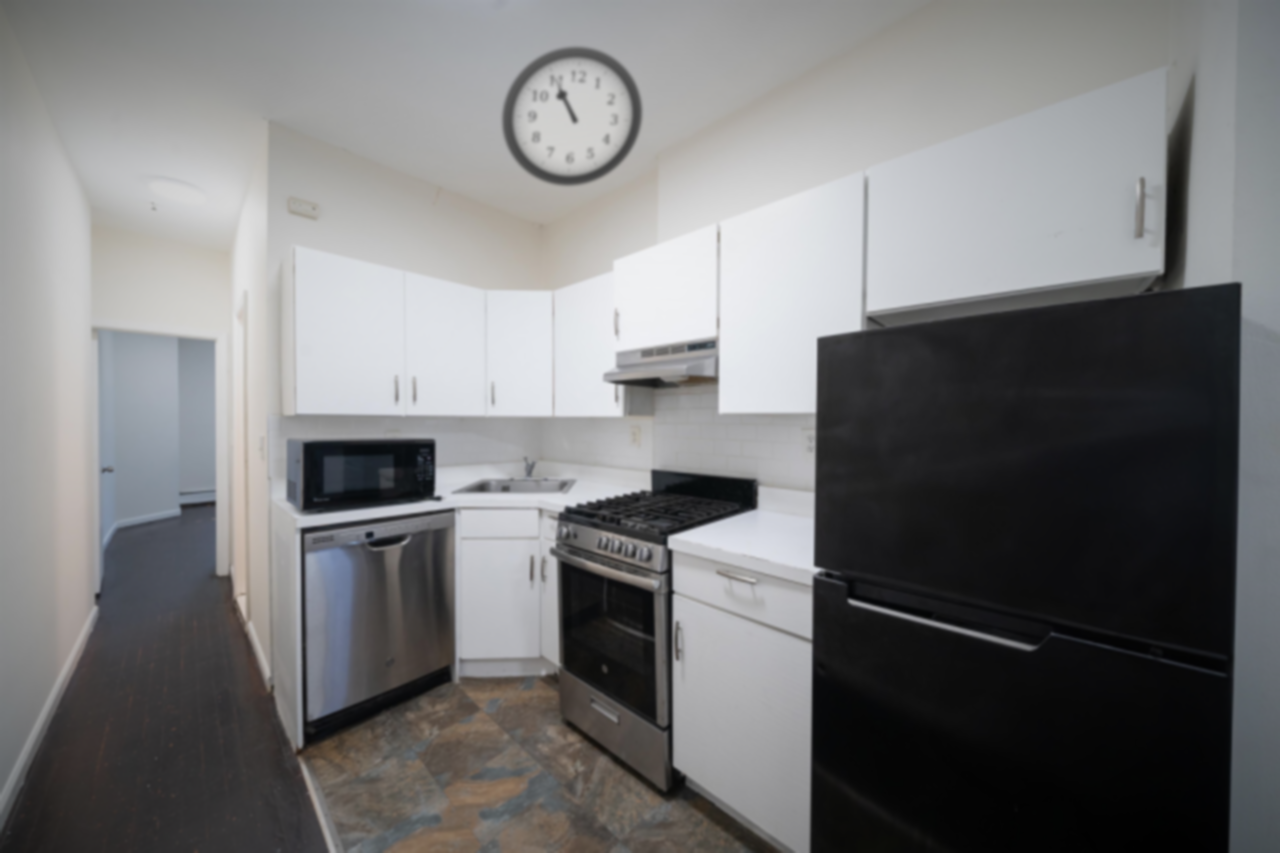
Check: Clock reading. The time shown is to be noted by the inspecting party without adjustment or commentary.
10:55
